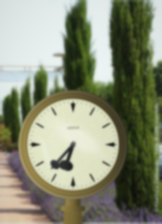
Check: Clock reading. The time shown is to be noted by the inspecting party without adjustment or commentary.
6:37
